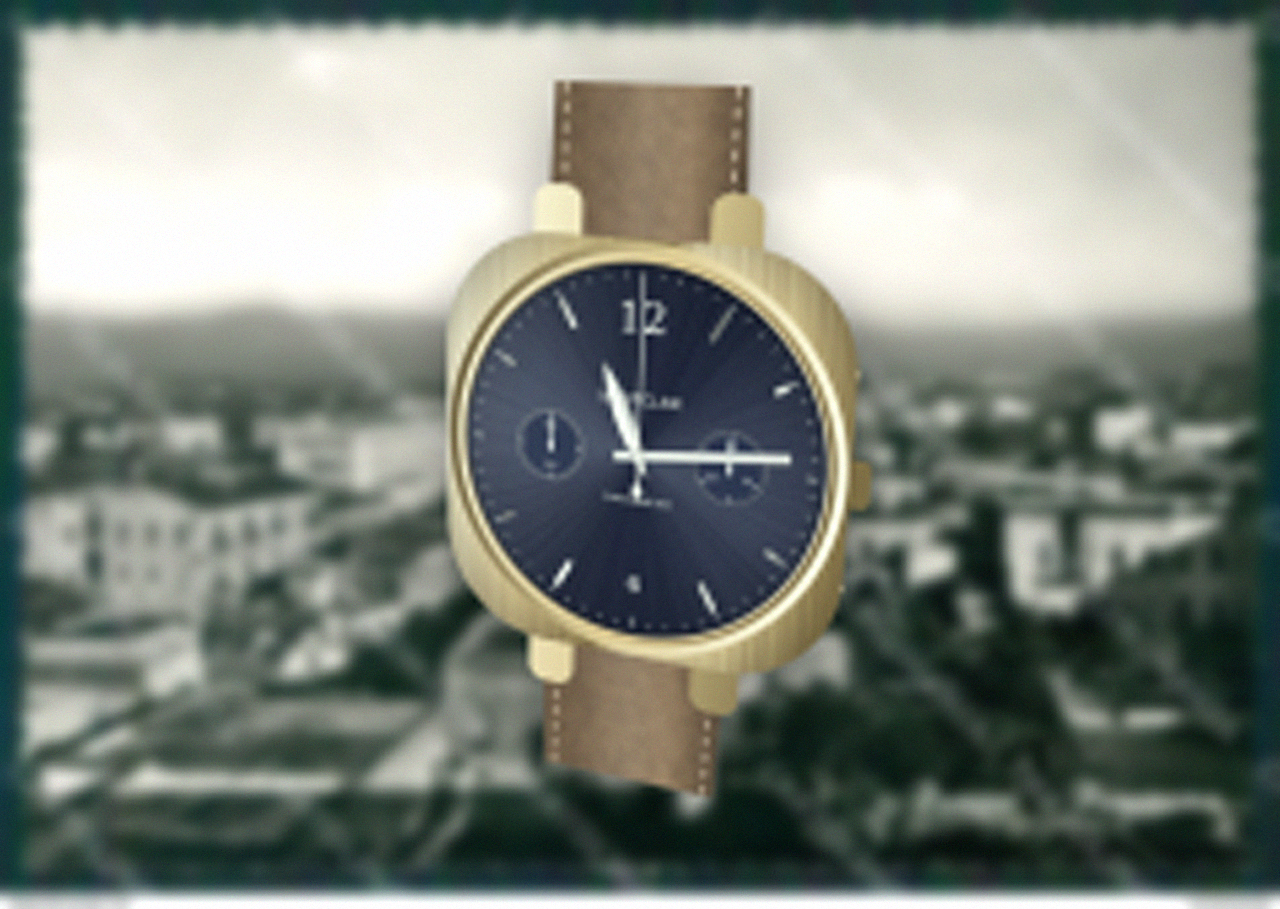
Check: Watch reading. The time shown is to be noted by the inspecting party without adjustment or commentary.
11:14
